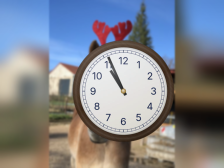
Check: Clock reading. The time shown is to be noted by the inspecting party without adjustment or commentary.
10:56
